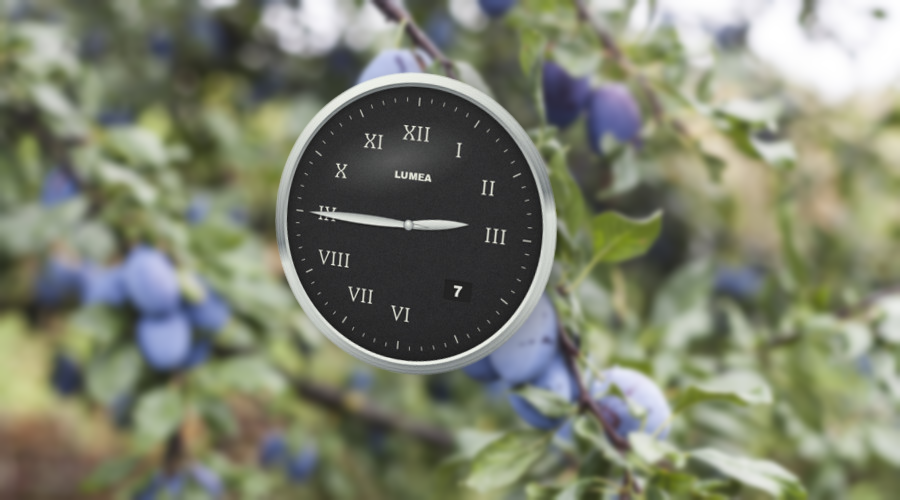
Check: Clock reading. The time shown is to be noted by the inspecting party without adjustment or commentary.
2:45
